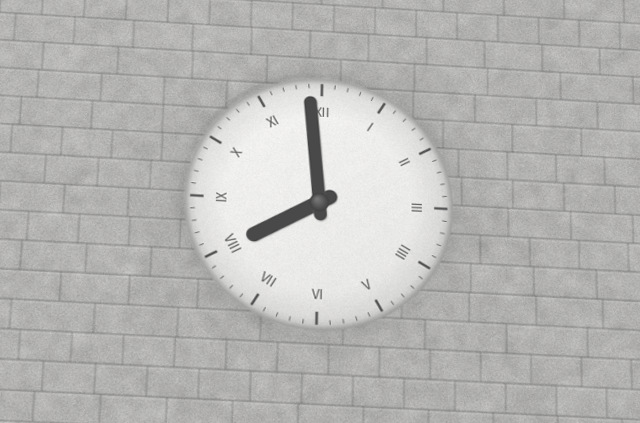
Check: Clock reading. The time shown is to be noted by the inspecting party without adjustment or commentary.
7:59
